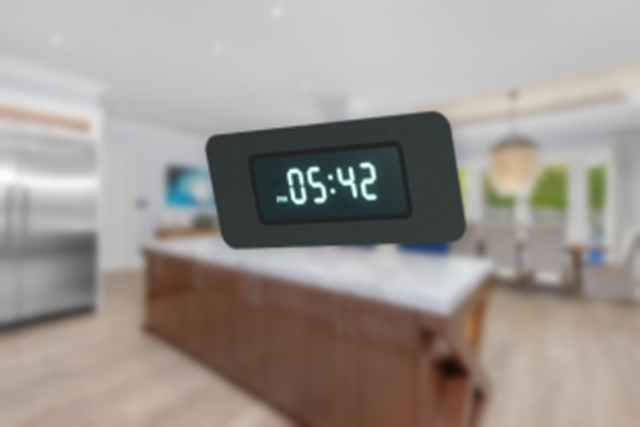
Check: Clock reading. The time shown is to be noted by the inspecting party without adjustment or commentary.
5:42
